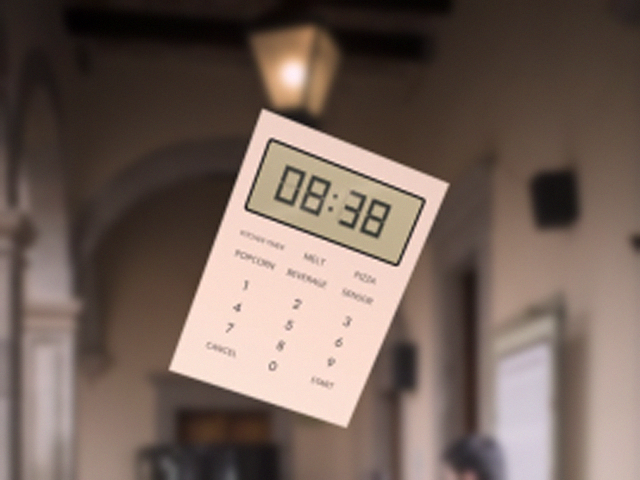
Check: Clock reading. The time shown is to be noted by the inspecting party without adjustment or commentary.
8:38
